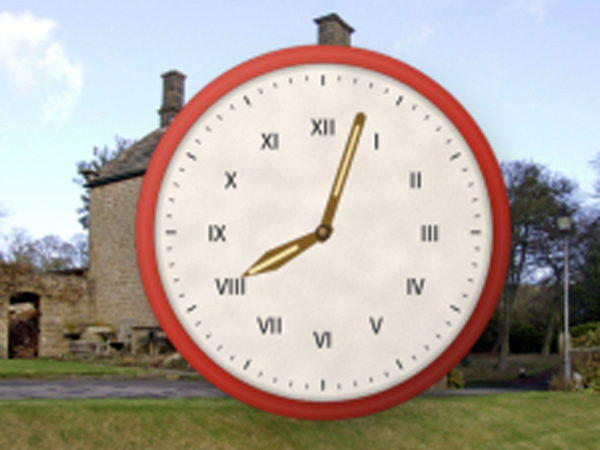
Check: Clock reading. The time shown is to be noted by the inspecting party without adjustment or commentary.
8:03
